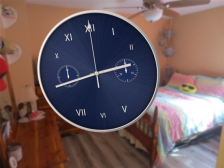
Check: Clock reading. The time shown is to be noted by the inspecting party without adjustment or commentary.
2:43
